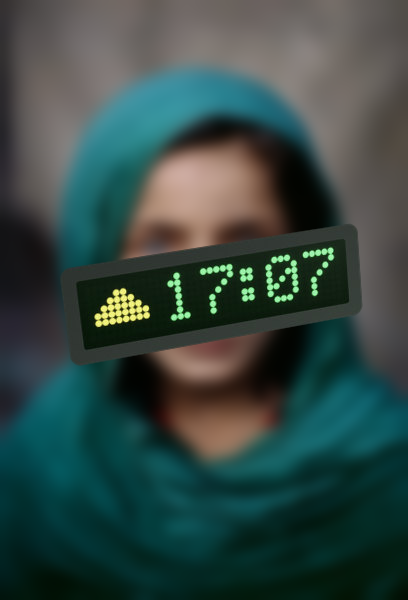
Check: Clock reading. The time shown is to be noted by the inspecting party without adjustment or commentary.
17:07
